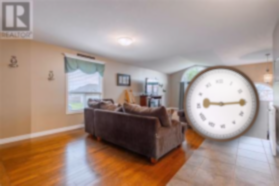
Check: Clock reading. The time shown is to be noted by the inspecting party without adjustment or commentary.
9:15
